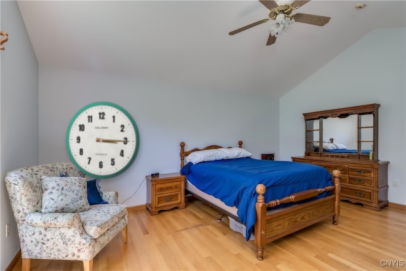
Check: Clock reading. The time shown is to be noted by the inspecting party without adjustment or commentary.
3:15
